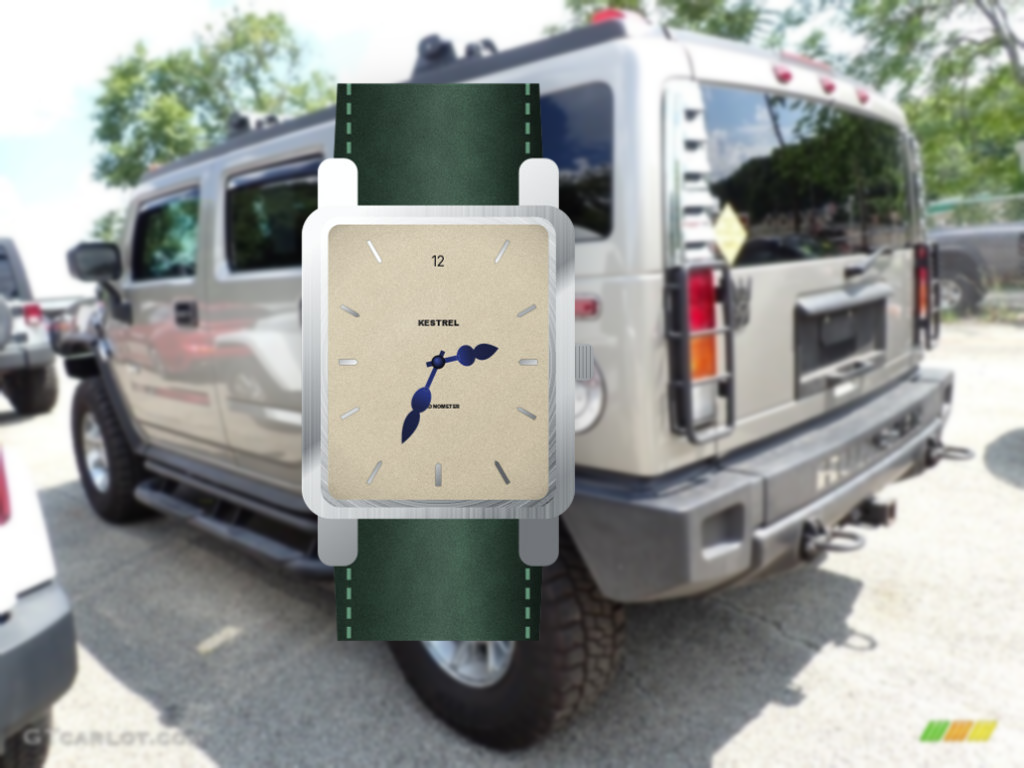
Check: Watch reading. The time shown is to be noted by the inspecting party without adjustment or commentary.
2:34
